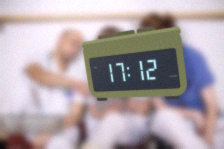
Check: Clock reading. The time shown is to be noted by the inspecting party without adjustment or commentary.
17:12
